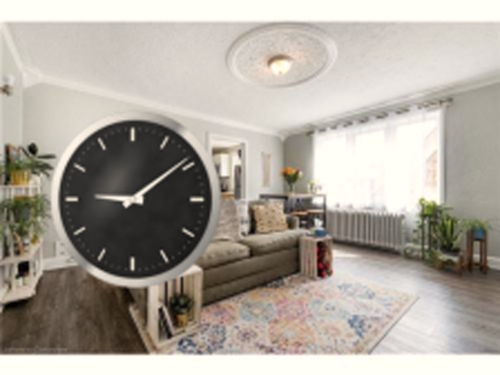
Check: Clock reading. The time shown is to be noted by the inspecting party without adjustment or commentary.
9:09
